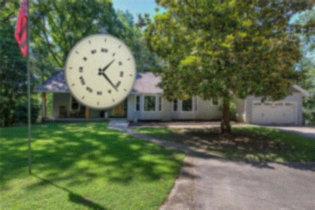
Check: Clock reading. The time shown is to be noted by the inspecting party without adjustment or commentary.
1:22
